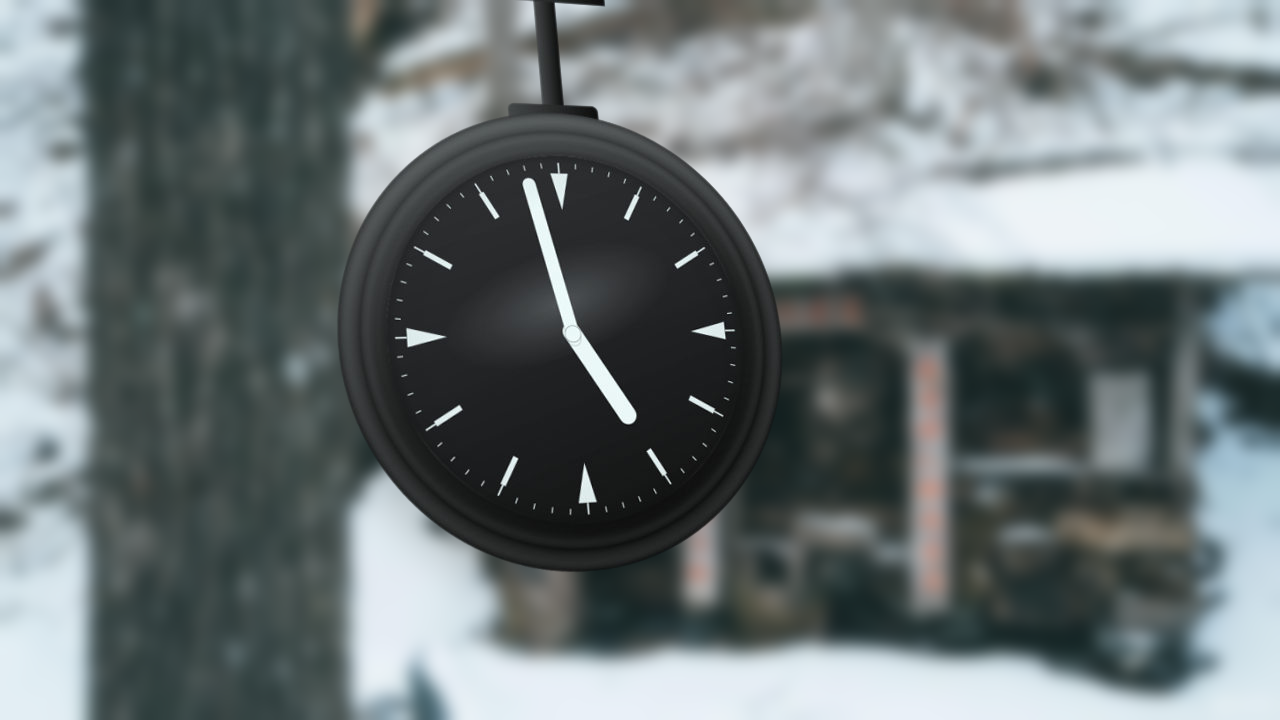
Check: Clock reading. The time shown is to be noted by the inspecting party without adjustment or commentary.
4:58
